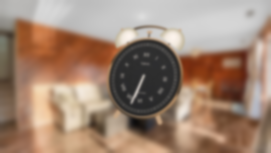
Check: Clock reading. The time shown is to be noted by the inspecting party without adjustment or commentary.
6:33
